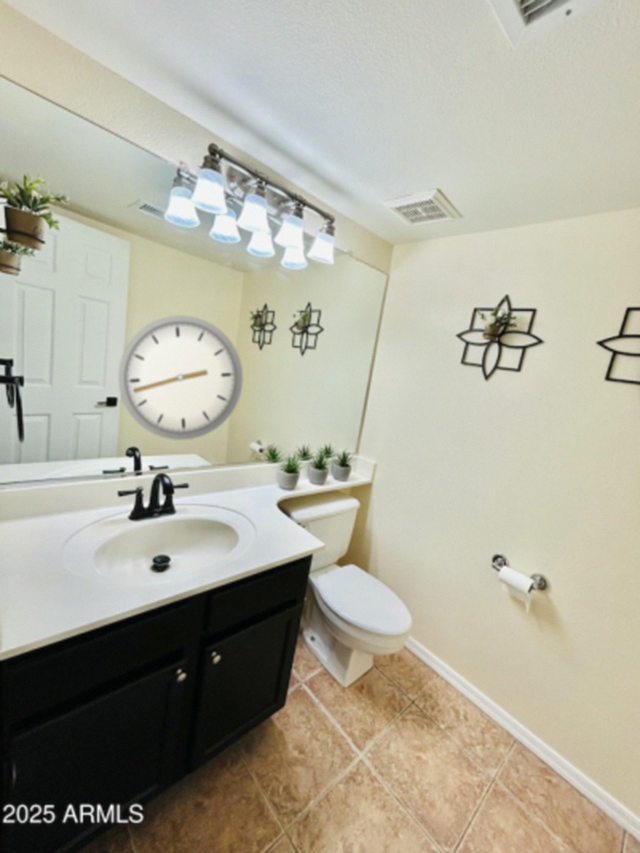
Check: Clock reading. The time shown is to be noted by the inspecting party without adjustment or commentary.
2:43
